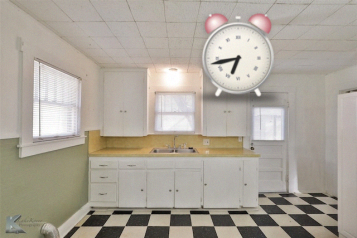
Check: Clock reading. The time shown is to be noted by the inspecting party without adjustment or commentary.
6:43
